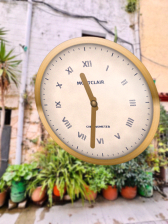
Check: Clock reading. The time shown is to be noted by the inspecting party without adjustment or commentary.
11:32
